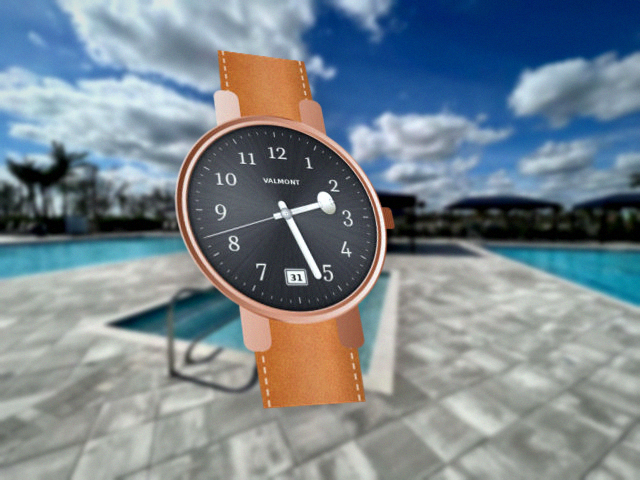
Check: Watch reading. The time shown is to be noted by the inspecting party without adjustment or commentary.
2:26:42
